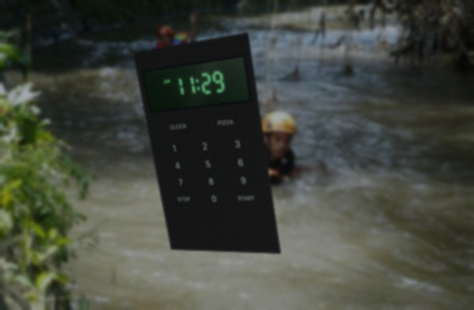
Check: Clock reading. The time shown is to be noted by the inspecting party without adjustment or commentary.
11:29
